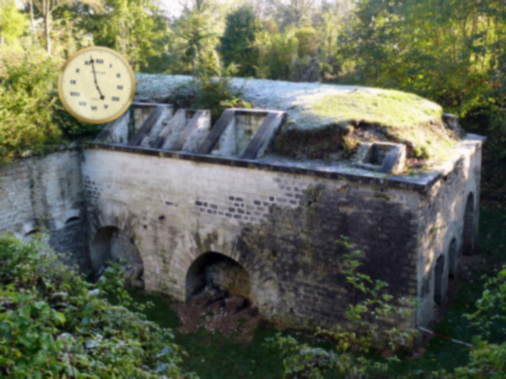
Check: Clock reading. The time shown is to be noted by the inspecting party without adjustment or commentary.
4:57
